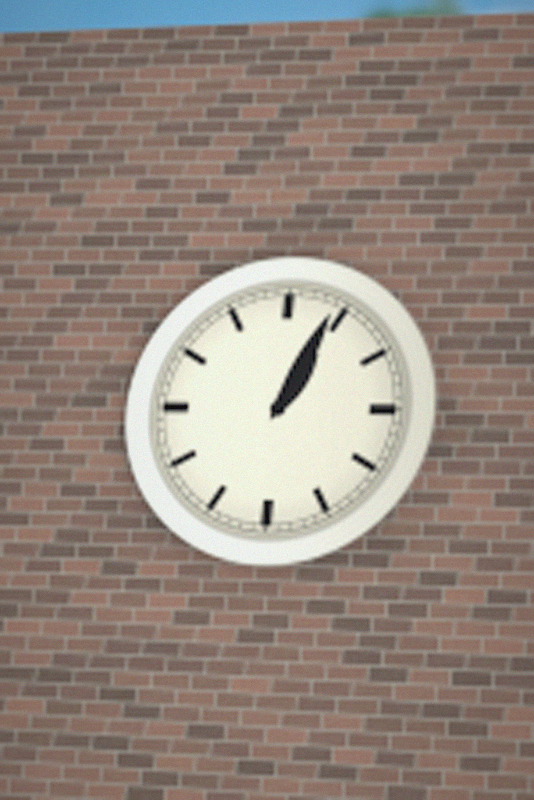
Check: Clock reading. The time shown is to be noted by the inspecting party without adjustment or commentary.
1:04
